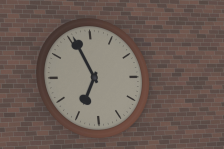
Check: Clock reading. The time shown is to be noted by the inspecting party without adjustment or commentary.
6:56
